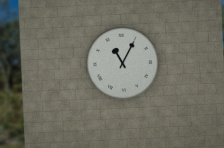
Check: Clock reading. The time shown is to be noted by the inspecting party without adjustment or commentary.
11:05
